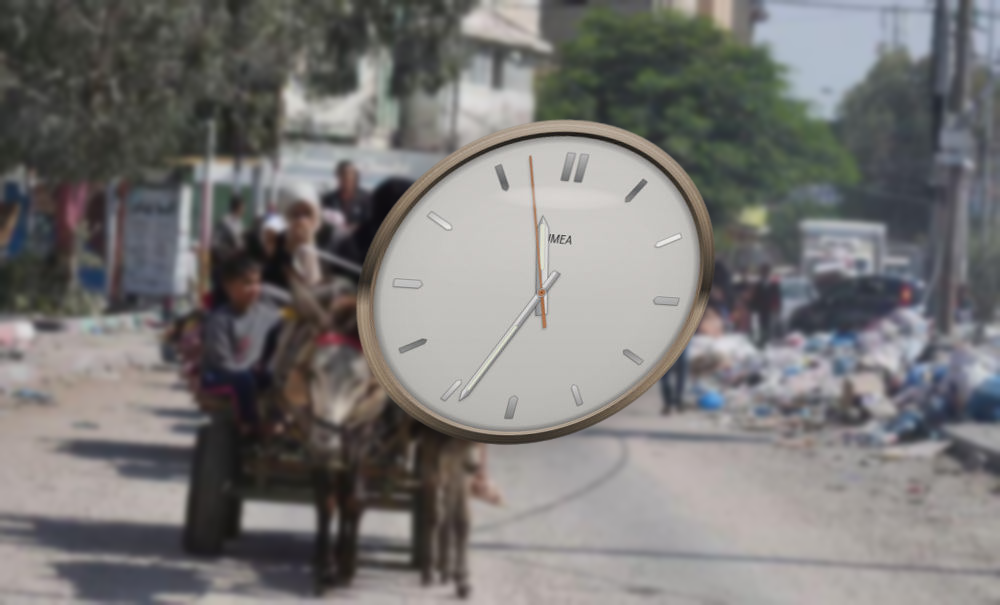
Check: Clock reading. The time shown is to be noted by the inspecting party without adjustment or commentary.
11:33:57
